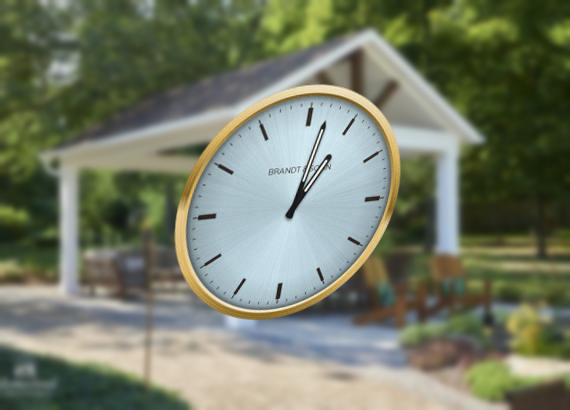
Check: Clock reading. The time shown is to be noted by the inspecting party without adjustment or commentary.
1:02
